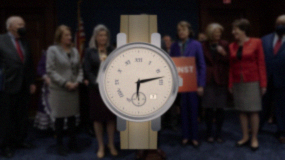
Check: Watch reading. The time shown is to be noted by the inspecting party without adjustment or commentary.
6:13
